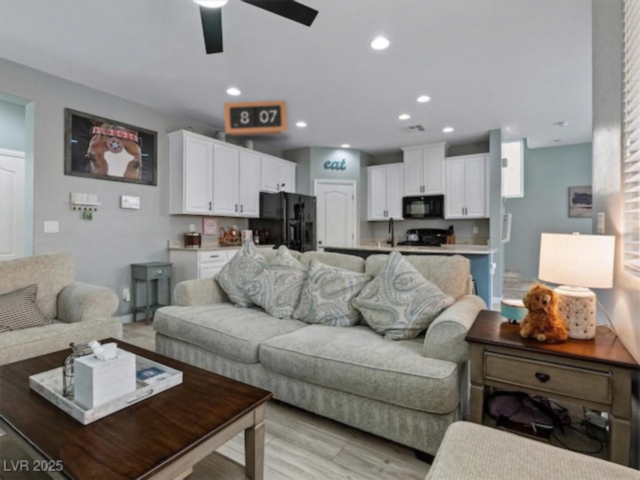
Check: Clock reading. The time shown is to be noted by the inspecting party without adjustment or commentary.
8:07
